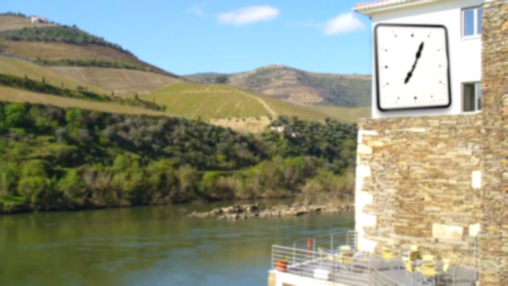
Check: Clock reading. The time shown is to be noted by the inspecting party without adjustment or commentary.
7:04
